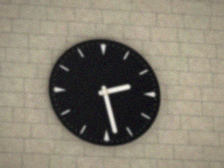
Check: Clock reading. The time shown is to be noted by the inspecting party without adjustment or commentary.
2:28
